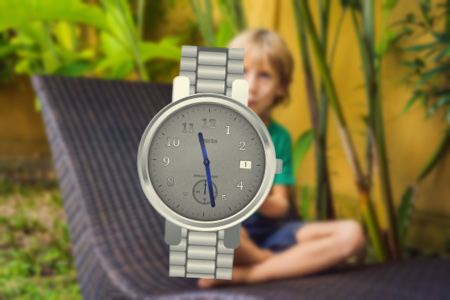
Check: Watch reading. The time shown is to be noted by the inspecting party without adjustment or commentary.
11:28
